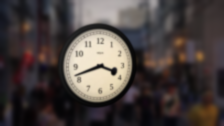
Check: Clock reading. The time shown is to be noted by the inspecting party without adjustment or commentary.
3:42
